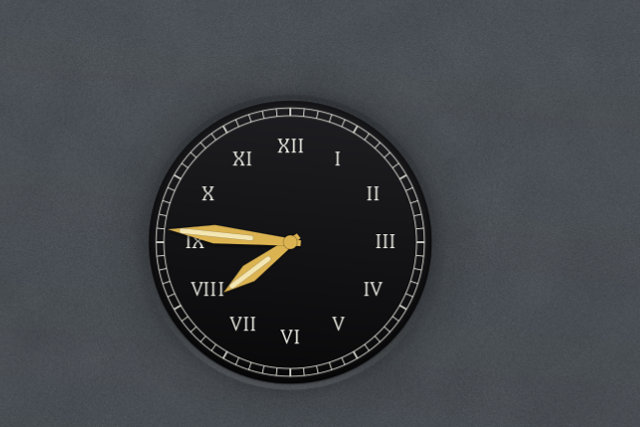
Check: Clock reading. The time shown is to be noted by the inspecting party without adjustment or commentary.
7:46
